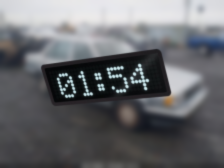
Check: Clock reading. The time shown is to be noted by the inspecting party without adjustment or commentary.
1:54
